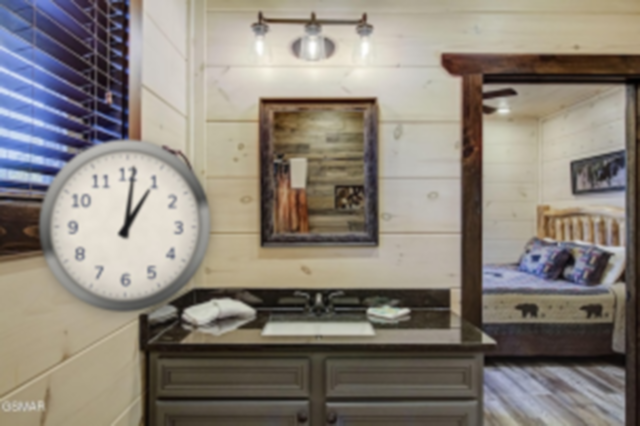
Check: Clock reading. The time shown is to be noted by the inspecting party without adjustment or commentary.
1:01
